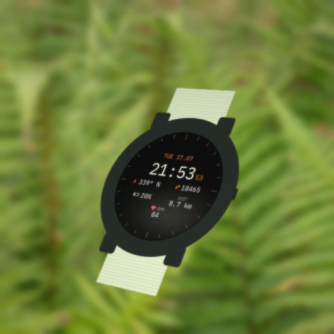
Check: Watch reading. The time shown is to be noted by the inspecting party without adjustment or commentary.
21:53
